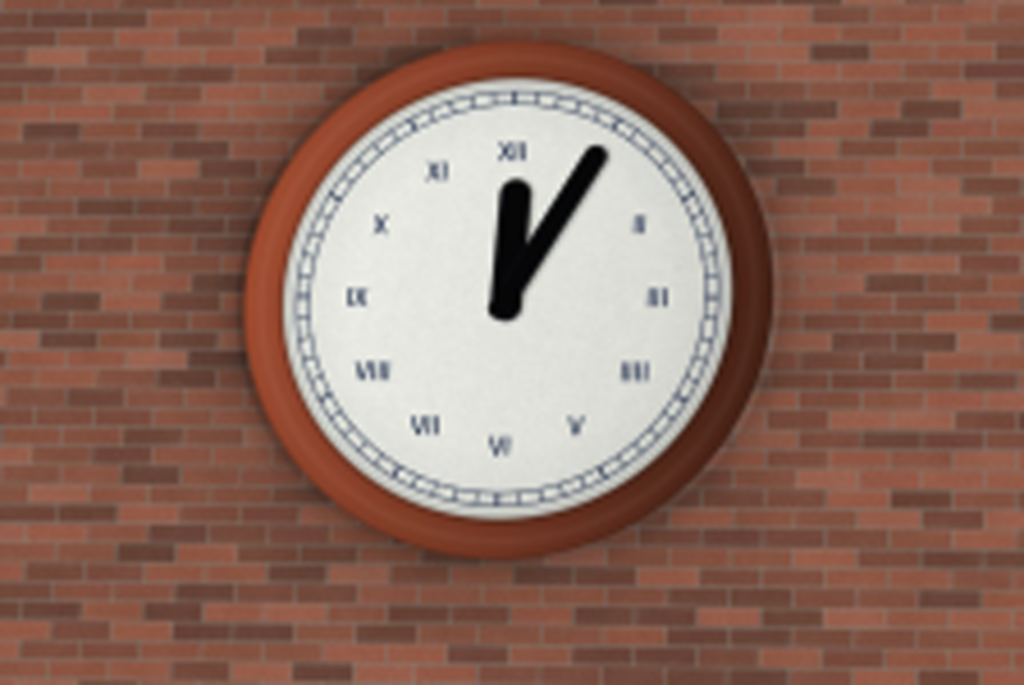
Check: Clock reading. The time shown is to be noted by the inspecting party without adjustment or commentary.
12:05
